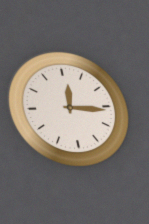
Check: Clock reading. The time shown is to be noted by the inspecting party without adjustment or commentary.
12:16
